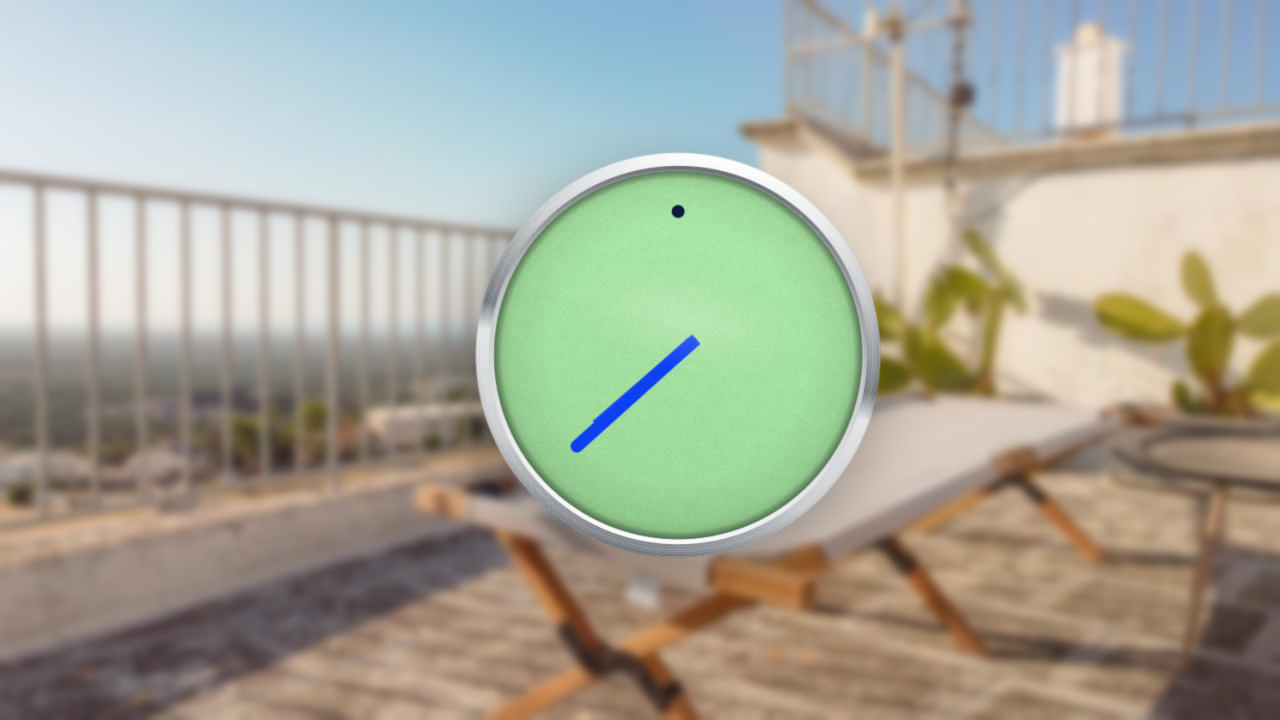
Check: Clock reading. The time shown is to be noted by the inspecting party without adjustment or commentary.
7:38
